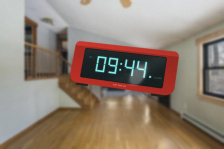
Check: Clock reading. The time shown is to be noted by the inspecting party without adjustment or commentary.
9:44
